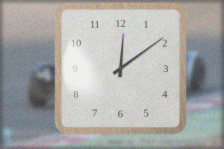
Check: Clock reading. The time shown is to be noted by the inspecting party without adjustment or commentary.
12:09
